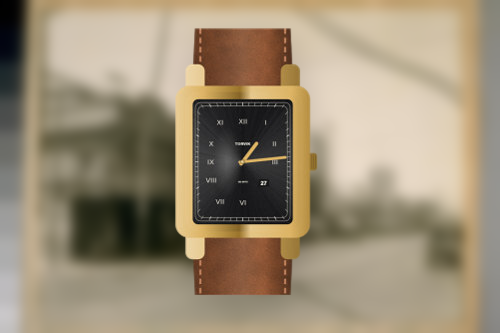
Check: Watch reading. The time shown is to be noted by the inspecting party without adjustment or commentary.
1:14
